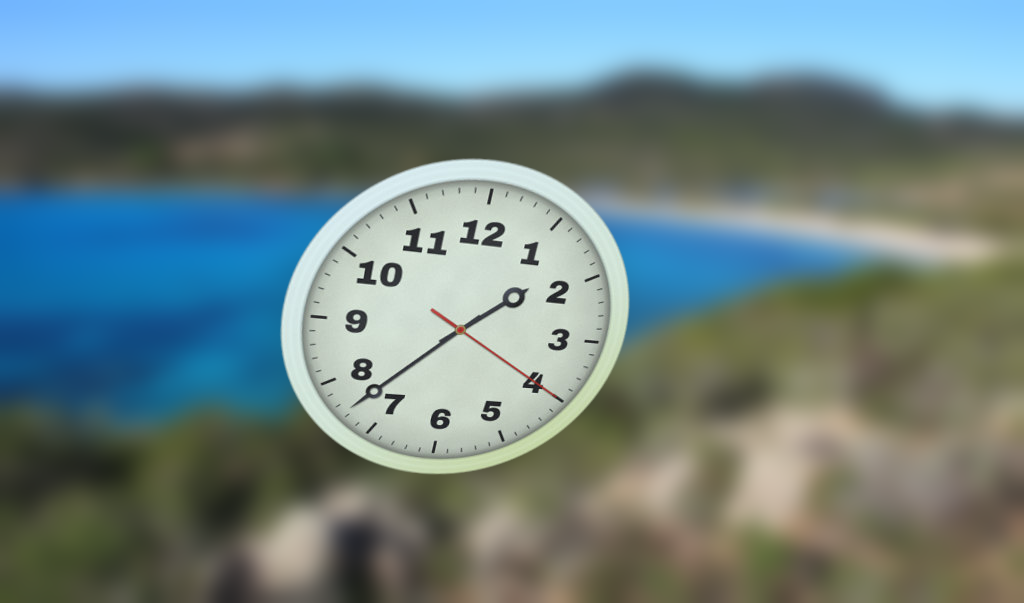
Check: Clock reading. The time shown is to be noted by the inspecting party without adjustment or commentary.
1:37:20
